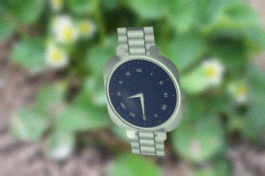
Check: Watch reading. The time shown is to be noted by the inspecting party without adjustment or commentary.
8:30
